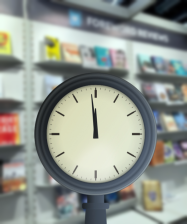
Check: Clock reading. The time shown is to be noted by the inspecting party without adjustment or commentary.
11:59
